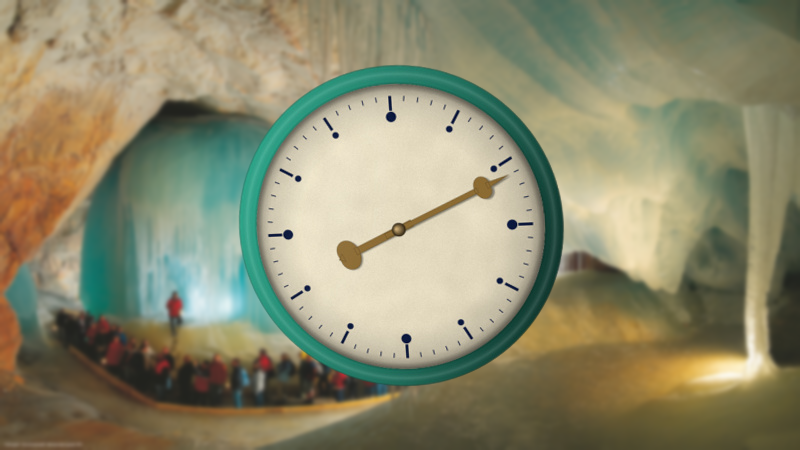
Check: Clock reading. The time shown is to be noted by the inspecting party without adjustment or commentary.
8:11
